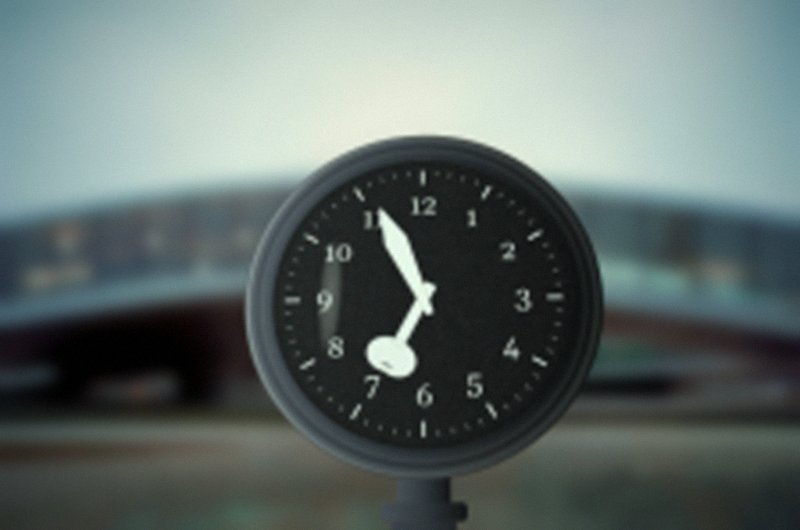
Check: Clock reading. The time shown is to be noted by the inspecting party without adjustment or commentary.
6:56
